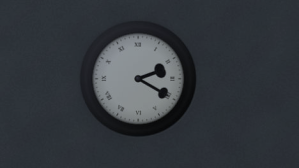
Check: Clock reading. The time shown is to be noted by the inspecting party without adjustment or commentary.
2:20
